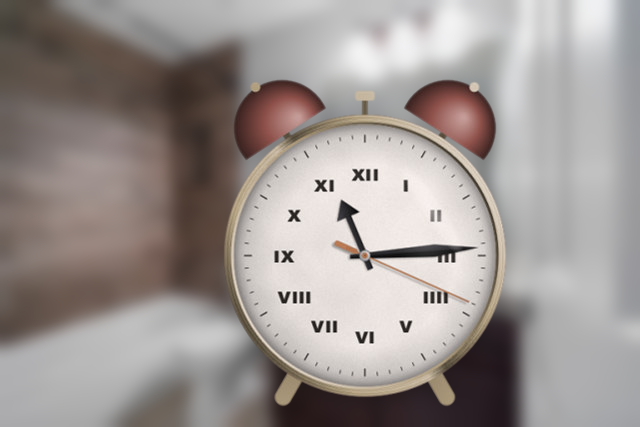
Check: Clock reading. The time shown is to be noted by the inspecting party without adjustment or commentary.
11:14:19
